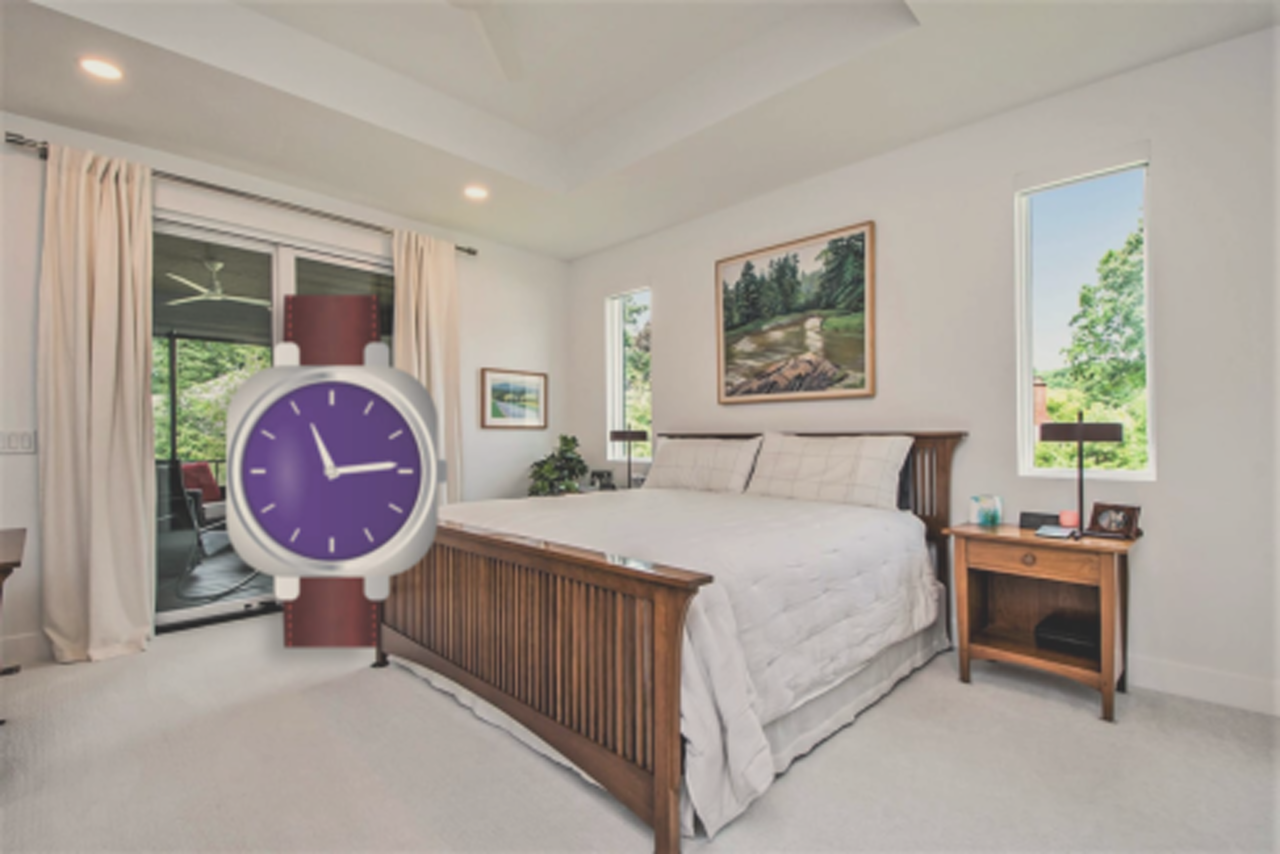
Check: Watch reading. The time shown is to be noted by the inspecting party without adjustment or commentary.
11:14
